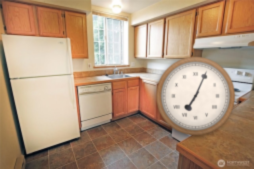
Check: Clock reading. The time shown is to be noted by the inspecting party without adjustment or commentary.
7:04
